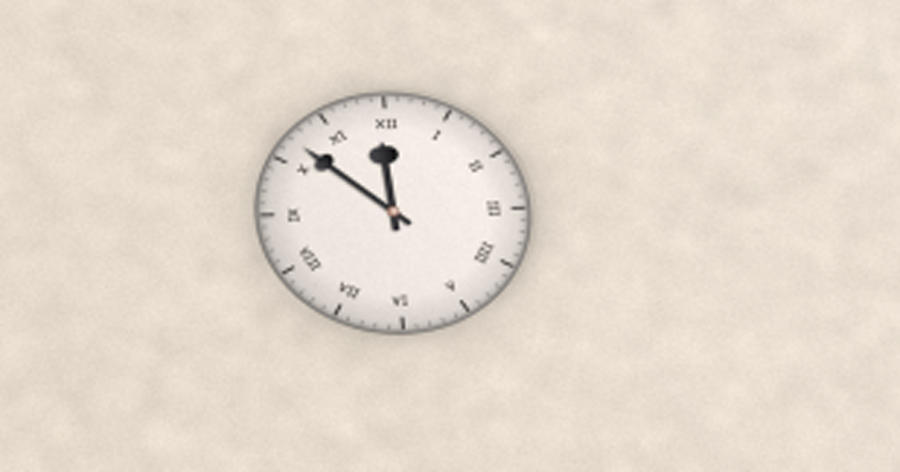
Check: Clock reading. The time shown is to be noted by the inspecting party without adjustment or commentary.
11:52
